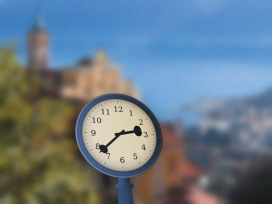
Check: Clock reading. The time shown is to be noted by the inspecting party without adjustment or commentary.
2:38
